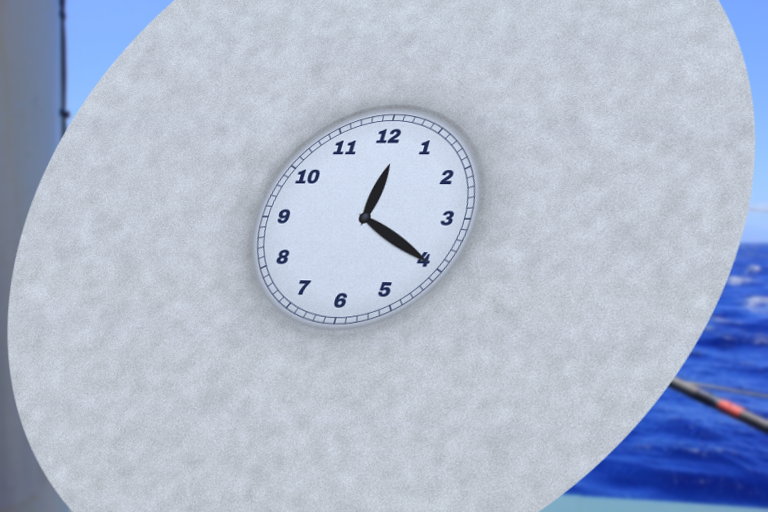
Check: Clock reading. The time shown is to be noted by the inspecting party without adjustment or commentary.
12:20
